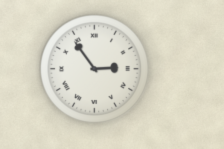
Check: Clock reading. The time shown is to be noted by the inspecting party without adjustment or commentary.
2:54
